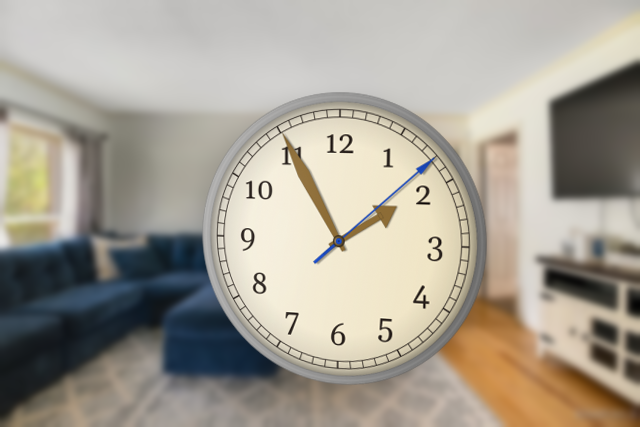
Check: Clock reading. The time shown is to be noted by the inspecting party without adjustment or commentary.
1:55:08
